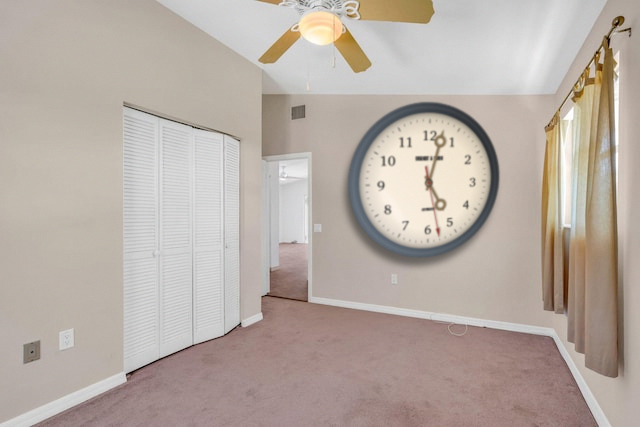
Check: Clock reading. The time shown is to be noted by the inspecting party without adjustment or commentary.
5:02:28
